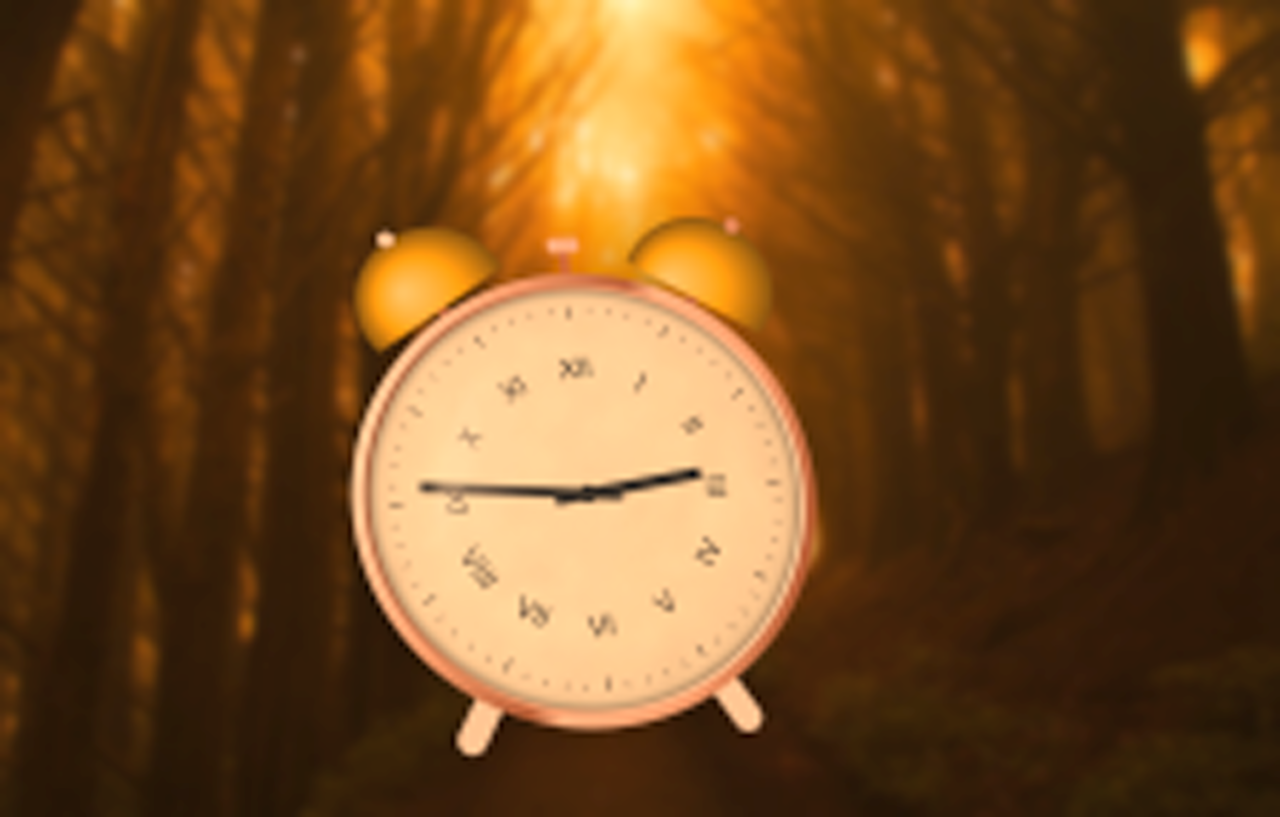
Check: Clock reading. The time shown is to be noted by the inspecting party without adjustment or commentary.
2:46
